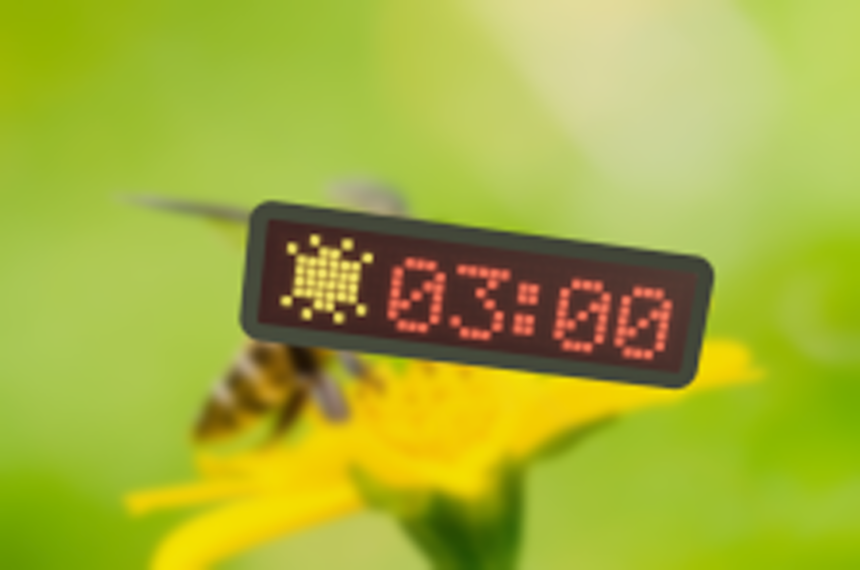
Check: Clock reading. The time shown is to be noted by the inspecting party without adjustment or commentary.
3:00
